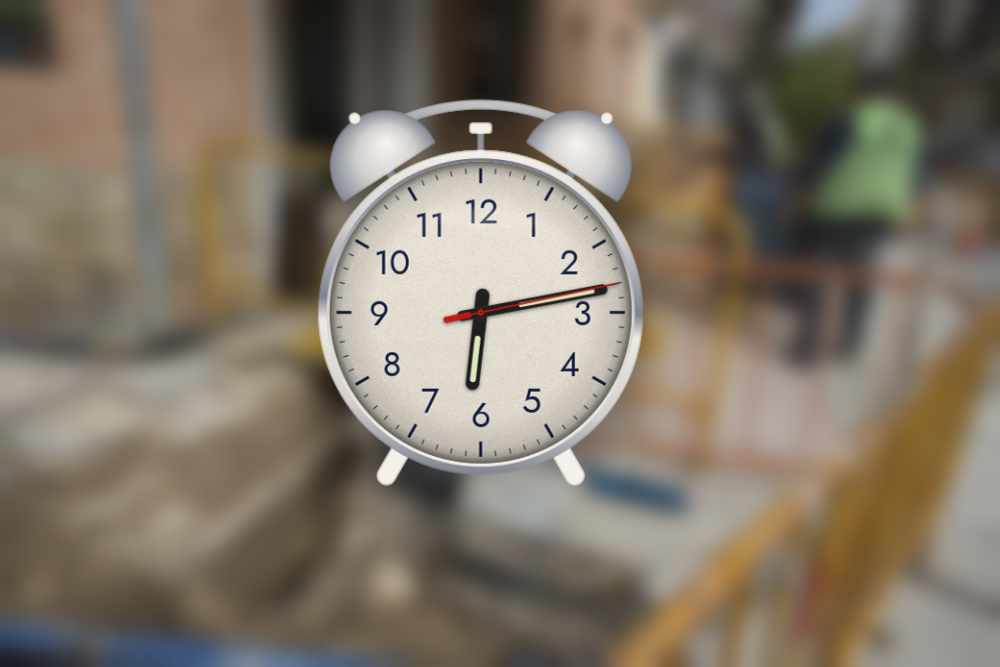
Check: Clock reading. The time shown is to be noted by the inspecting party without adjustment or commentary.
6:13:13
